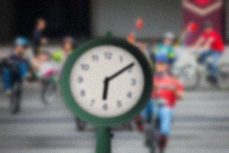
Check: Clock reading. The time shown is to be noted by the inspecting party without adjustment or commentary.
6:09
